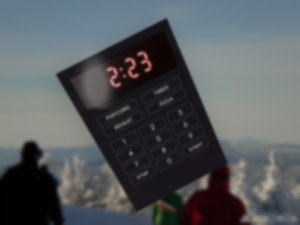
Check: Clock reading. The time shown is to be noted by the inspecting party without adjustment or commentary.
2:23
